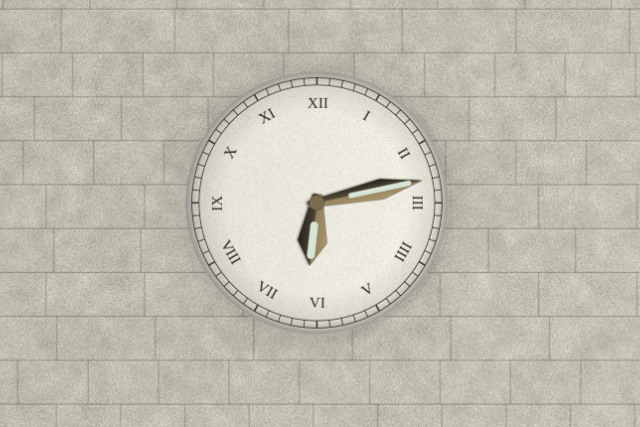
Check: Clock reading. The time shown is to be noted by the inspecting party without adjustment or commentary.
6:13
